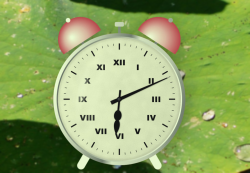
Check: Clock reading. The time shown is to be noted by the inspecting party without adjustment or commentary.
6:11
